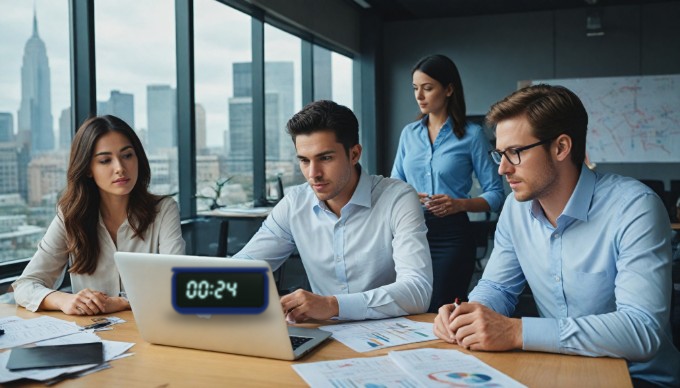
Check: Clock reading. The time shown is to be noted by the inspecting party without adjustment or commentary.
0:24
